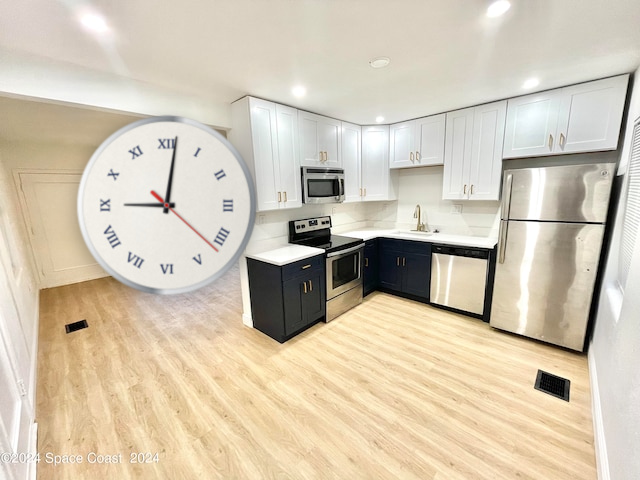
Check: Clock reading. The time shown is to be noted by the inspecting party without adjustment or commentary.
9:01:22
